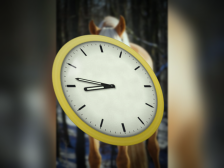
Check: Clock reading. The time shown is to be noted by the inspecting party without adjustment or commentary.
8:47
